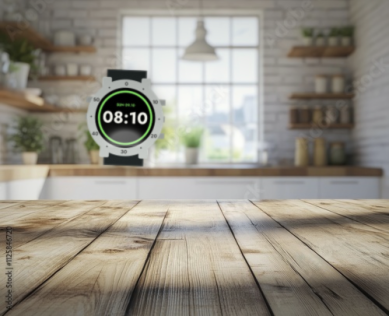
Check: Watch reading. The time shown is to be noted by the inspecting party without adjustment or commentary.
8:10
